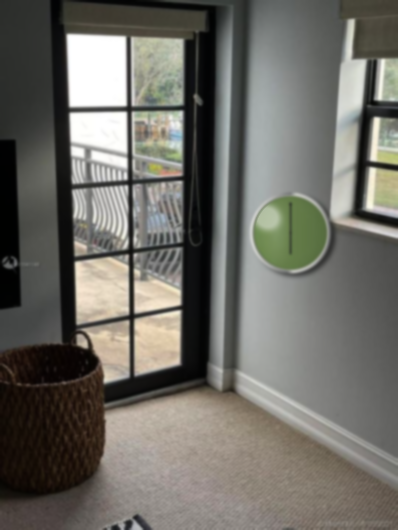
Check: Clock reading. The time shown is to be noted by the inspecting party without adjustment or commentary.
6:00
